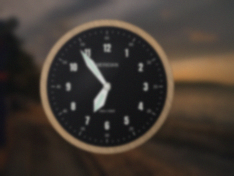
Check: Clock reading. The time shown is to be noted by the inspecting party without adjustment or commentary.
6:54
